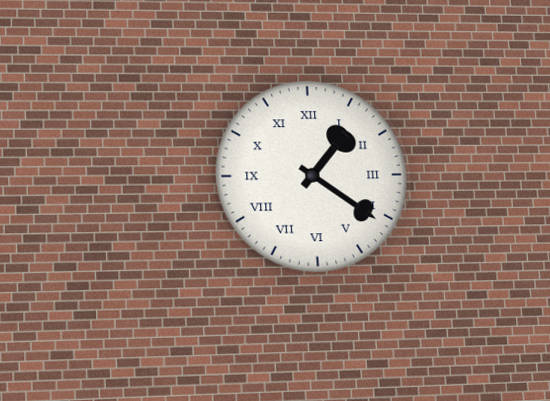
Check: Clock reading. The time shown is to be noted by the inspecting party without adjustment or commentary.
1:21
